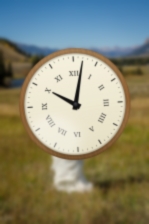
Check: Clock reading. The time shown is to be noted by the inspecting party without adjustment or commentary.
10:02
